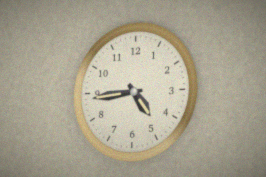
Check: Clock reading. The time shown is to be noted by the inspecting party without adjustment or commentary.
4:44
